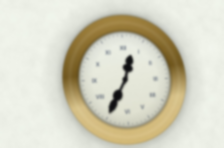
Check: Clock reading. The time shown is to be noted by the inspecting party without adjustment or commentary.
12:35
